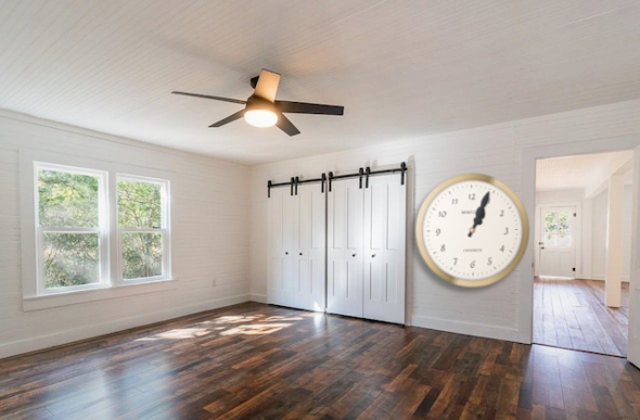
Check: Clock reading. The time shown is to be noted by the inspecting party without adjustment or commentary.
1:04
